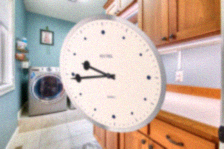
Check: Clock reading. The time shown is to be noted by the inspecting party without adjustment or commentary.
9:44
